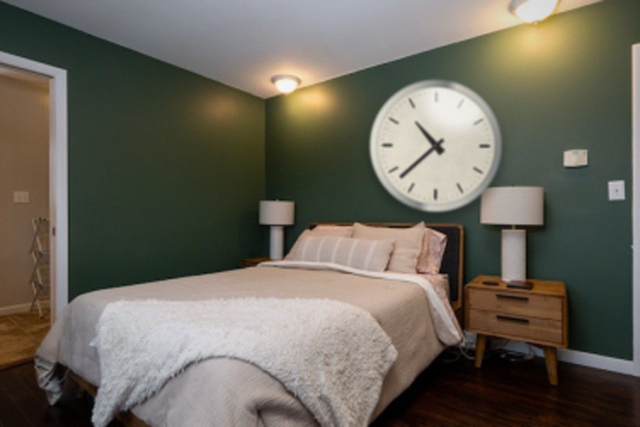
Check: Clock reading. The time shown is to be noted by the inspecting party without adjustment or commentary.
10:38
